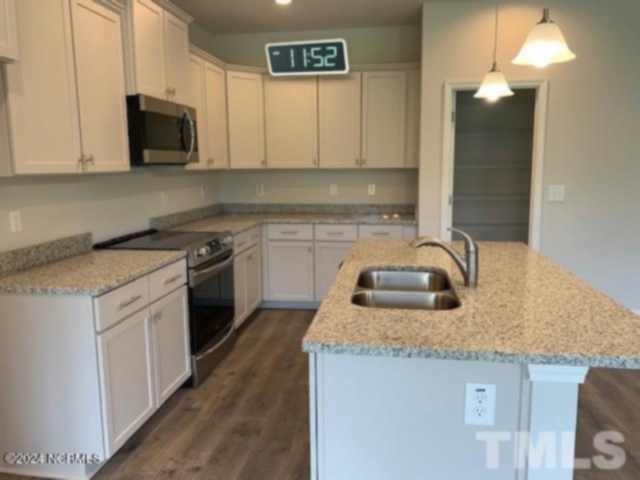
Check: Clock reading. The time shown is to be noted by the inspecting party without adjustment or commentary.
11:52
